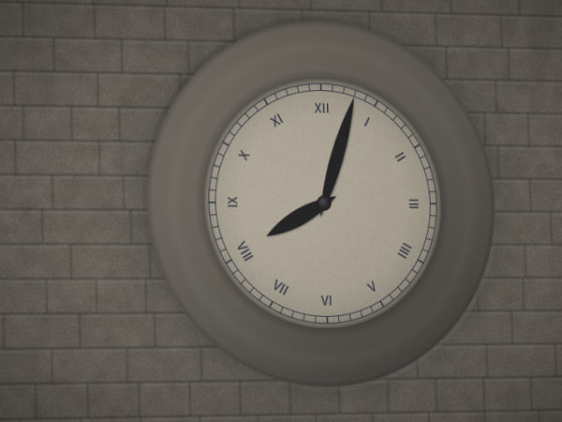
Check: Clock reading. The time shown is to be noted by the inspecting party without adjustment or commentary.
8:03
